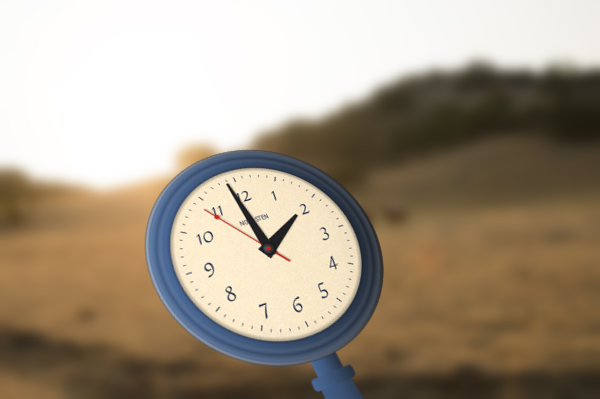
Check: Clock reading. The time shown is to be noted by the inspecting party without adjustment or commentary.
1:58:54
